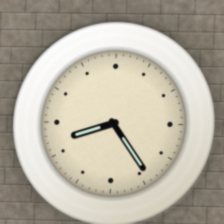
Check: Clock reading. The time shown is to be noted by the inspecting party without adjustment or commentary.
8:24
